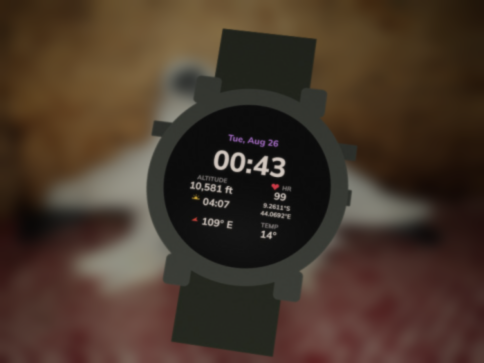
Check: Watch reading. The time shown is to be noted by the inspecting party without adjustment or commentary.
0:43
